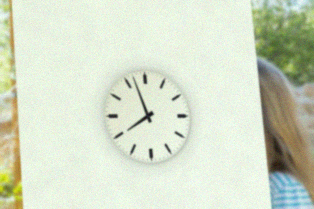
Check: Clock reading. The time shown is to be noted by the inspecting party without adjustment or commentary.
7:57
